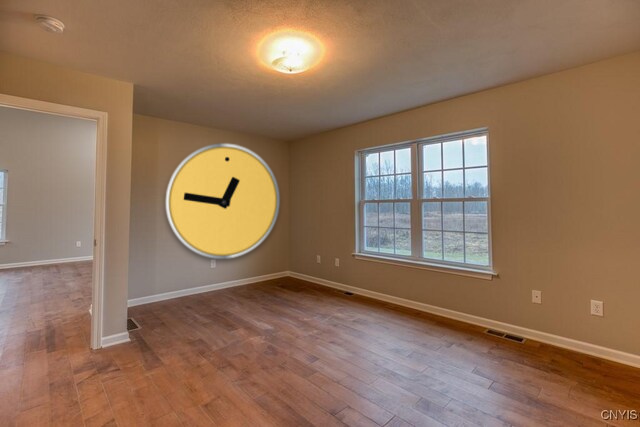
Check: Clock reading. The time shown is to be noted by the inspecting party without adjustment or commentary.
12:46
